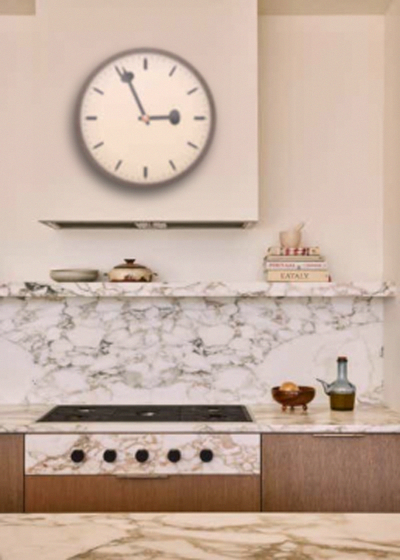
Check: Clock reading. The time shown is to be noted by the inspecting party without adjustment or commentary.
2:56
